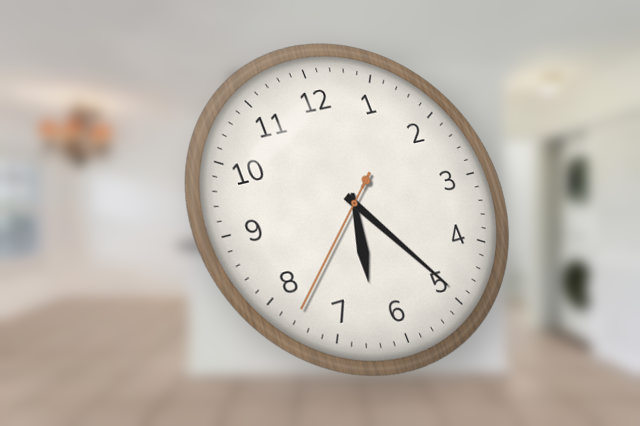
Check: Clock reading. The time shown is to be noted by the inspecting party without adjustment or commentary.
6:24:38
